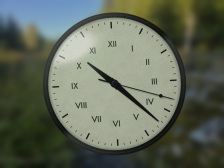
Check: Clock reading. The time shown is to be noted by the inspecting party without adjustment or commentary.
10:22:18
